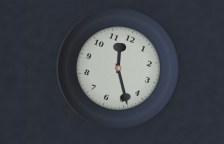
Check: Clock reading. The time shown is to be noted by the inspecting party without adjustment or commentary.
11:24
